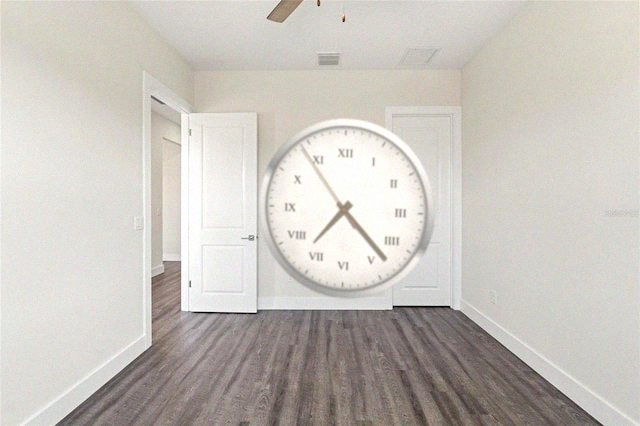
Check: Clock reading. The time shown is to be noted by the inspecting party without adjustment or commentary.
7:22:54
